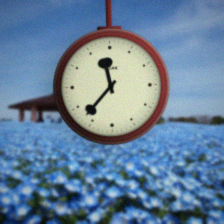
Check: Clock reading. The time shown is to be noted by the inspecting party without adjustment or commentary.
11:37
